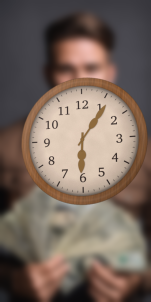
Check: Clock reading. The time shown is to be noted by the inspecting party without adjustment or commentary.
6:06
